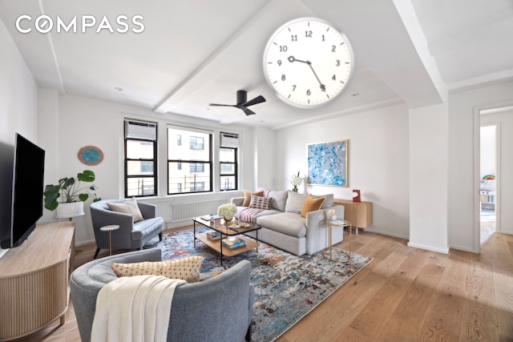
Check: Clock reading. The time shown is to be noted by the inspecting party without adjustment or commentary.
9:25
